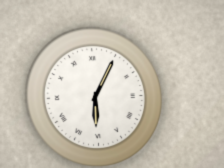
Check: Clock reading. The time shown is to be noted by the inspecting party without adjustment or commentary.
6:05
